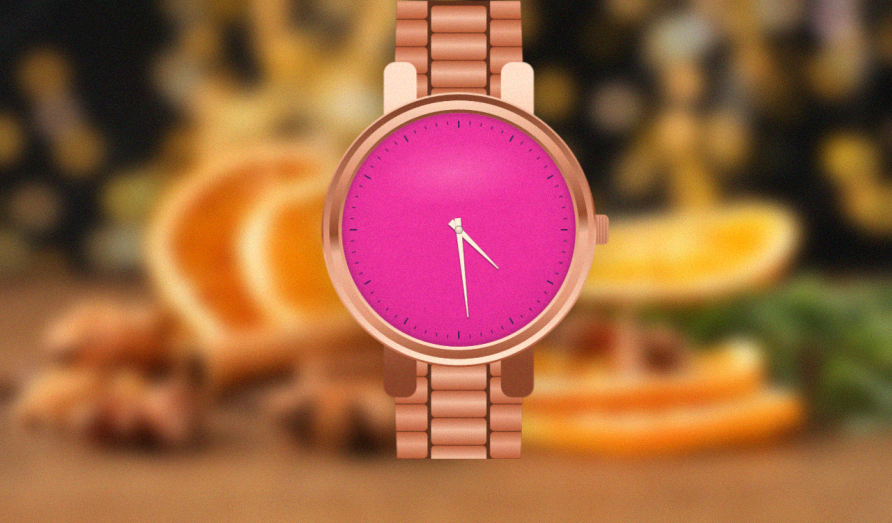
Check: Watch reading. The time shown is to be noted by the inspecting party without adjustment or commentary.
4:29
